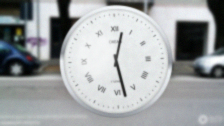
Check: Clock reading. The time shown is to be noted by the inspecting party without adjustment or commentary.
12:28
